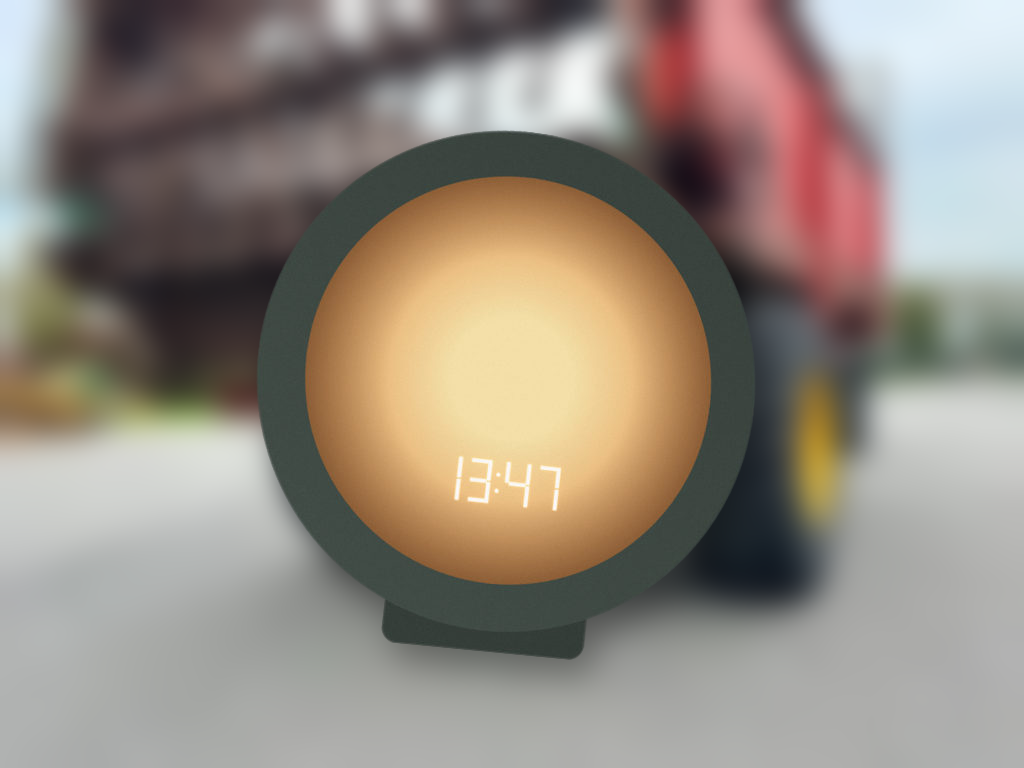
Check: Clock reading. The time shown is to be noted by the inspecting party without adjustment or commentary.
13:47
